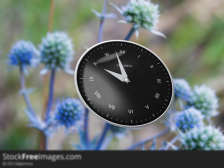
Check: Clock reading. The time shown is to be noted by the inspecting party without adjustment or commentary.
9:58
